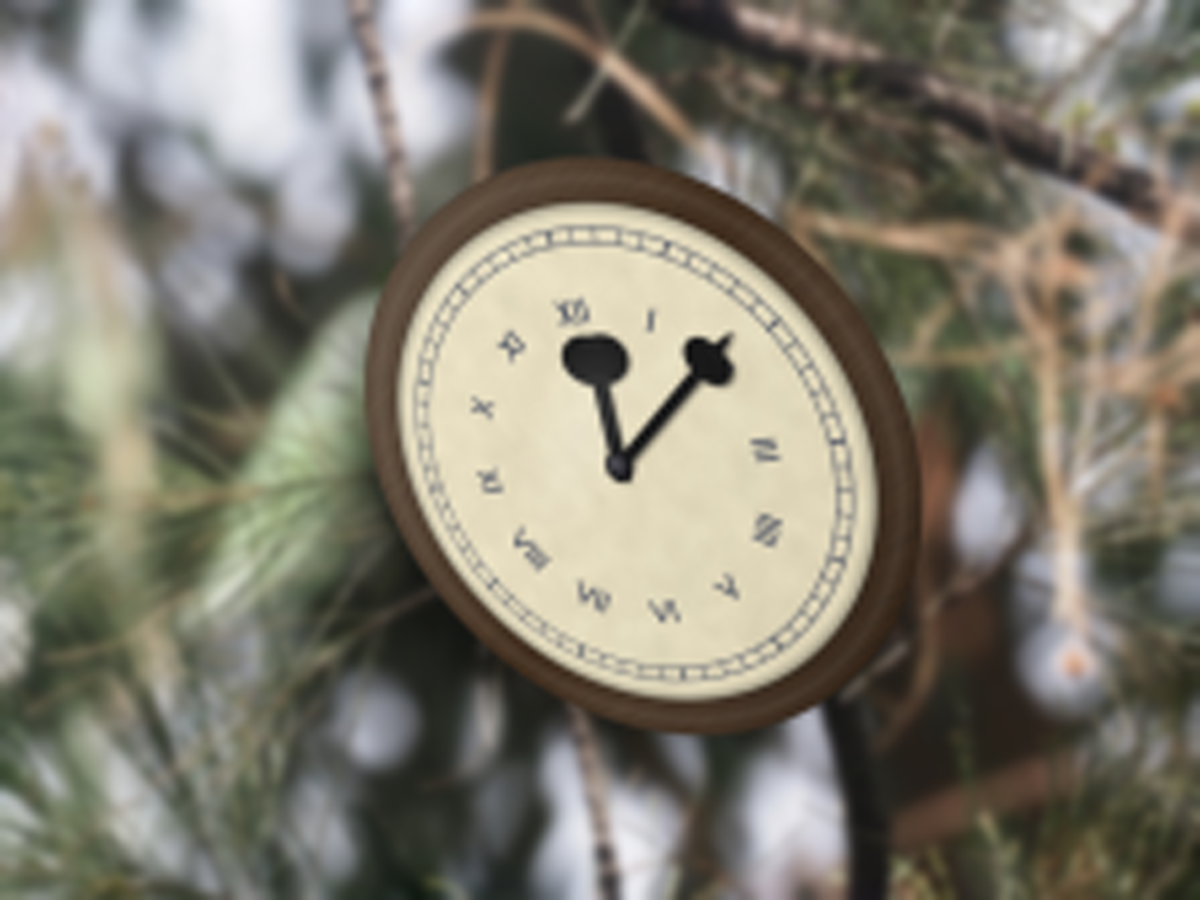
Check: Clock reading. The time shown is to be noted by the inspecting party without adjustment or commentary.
12:09
